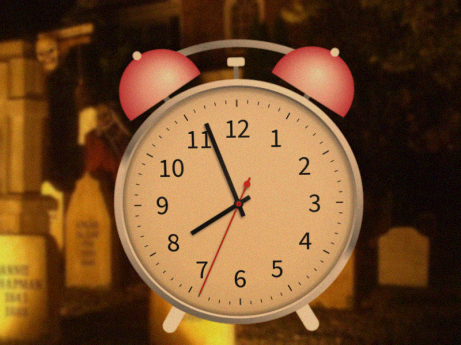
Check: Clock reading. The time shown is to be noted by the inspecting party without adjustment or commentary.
7:56:34
